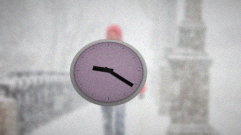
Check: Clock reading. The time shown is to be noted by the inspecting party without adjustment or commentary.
9:21
